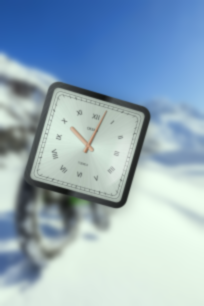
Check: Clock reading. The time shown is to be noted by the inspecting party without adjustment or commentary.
10:02
